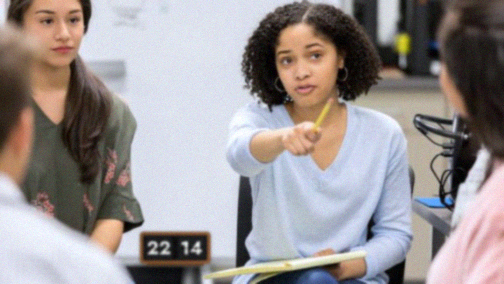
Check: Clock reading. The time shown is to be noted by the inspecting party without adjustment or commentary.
22:14
